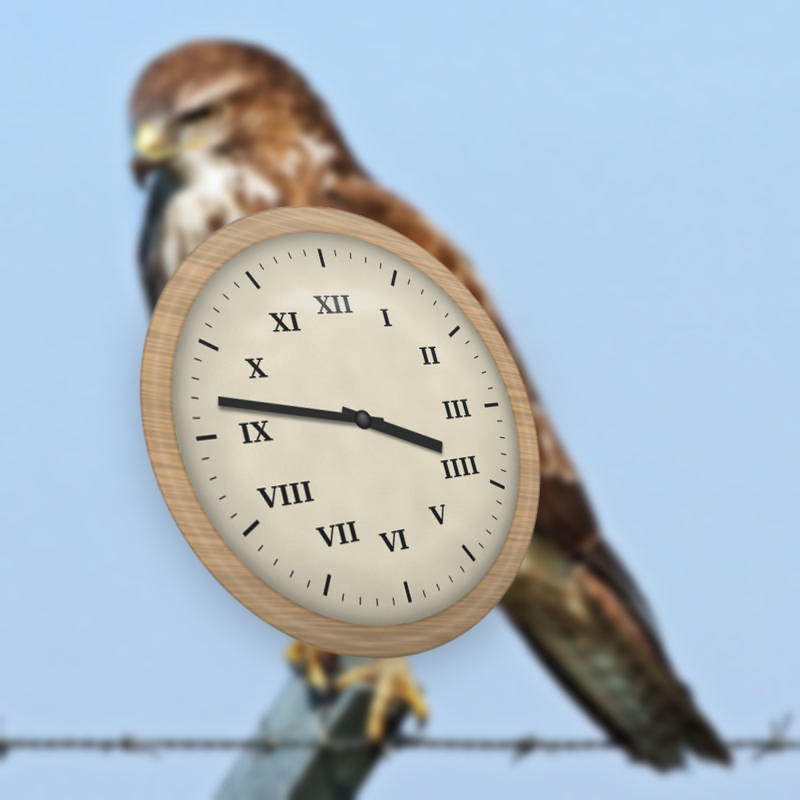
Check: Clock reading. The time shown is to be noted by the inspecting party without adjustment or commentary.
3:47
